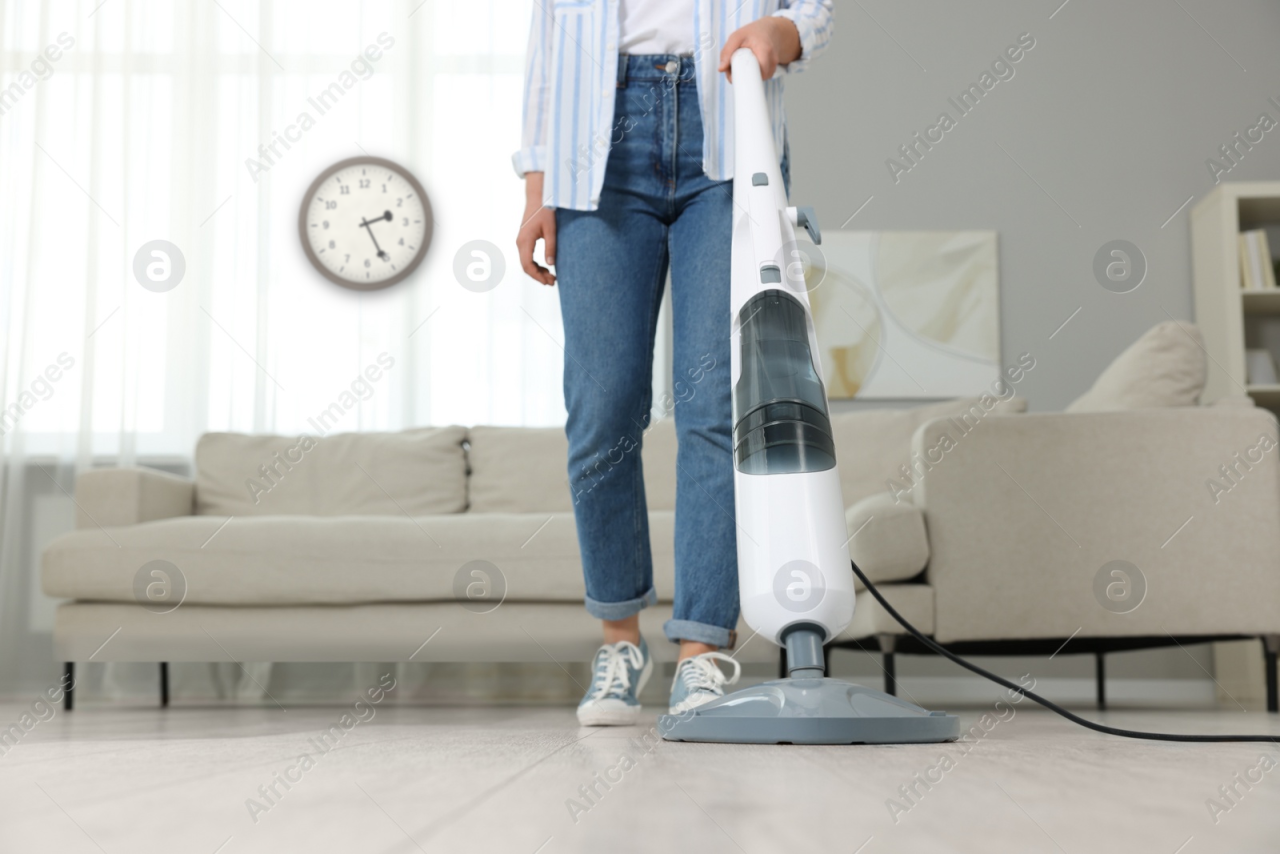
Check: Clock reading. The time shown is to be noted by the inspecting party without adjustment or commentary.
2:26
